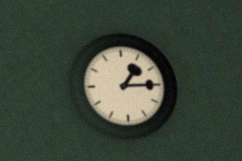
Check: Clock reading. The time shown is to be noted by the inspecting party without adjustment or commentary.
1:15
